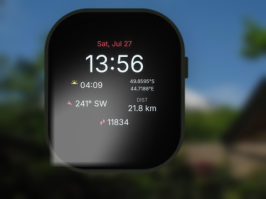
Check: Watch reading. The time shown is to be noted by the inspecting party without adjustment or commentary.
13:56
